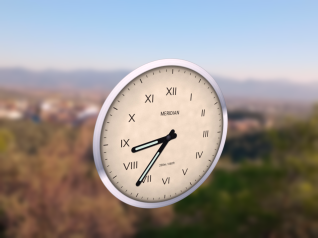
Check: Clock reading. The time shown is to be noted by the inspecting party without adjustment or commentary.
8:36
